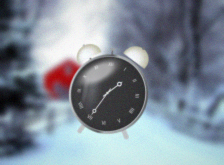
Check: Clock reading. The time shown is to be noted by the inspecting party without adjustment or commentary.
1:35
